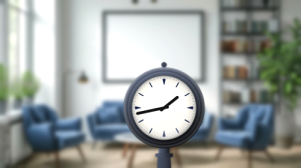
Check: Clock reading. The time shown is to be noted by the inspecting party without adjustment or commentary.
1:43
